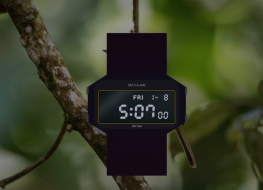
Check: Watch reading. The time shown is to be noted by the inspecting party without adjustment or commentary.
5:07:00
